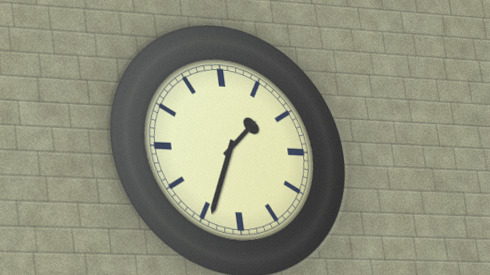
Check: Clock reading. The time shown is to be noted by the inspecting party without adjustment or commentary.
1:34
